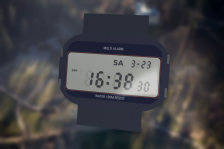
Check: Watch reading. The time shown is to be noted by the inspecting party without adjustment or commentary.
16:38:30
